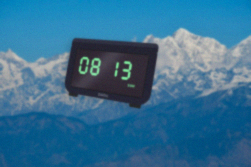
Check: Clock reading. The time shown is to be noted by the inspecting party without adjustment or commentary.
8:13
